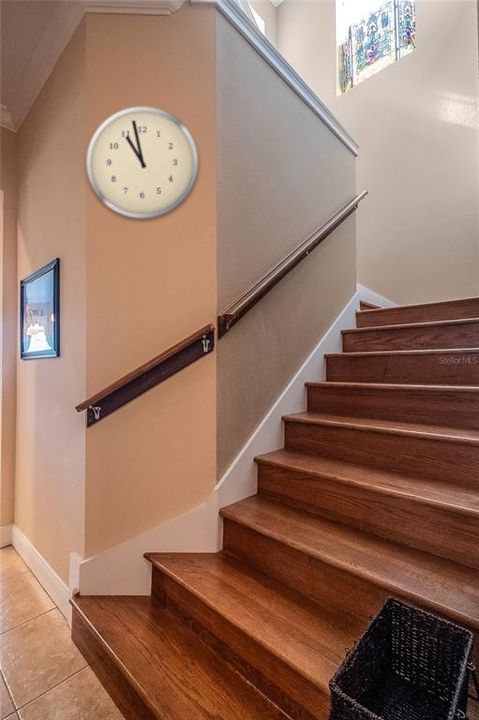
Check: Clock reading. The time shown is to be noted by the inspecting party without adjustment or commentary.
10:58
